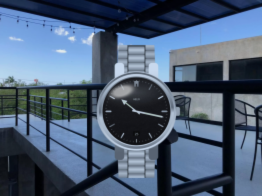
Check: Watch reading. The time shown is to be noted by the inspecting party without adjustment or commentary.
10:17
